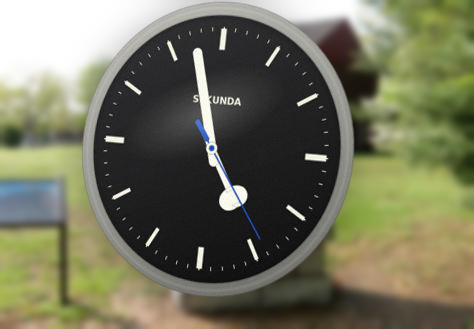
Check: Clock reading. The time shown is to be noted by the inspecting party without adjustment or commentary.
4:57:24
